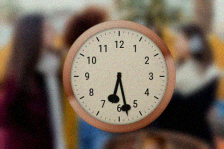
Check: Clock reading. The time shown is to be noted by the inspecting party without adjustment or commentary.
6:28
